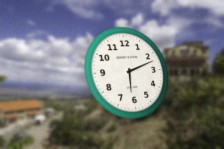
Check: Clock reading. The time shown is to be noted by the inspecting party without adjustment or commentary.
6:12
